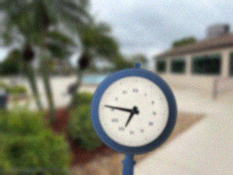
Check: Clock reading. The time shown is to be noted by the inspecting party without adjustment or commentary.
6:46
